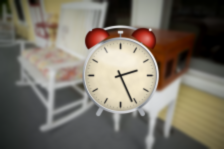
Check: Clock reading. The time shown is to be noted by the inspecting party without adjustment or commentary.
2:26
